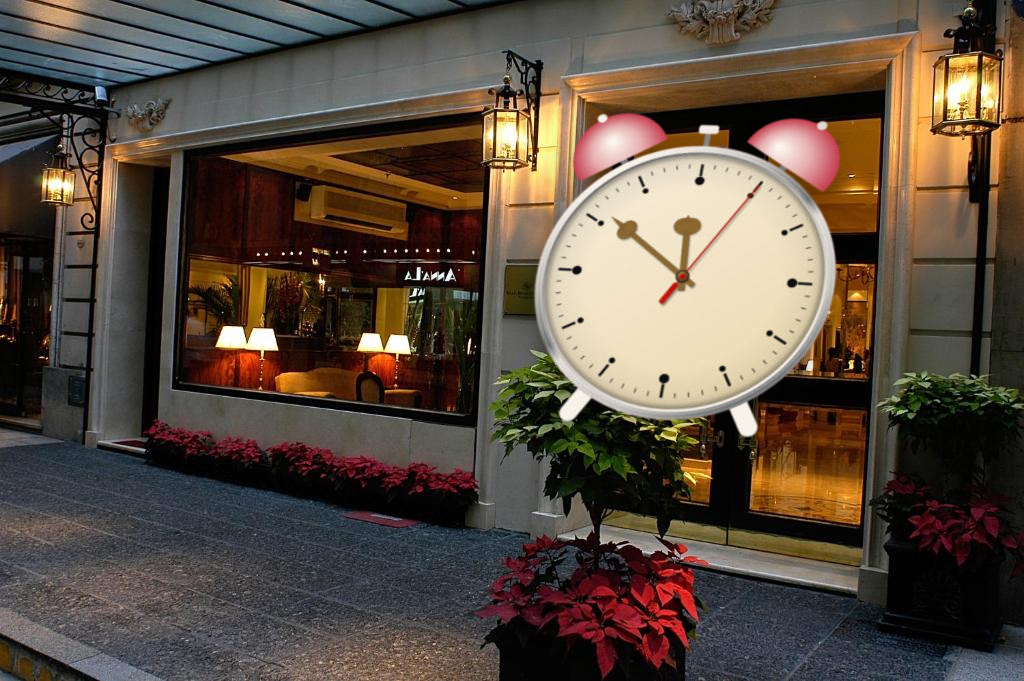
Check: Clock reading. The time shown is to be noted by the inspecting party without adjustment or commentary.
11:51:05
